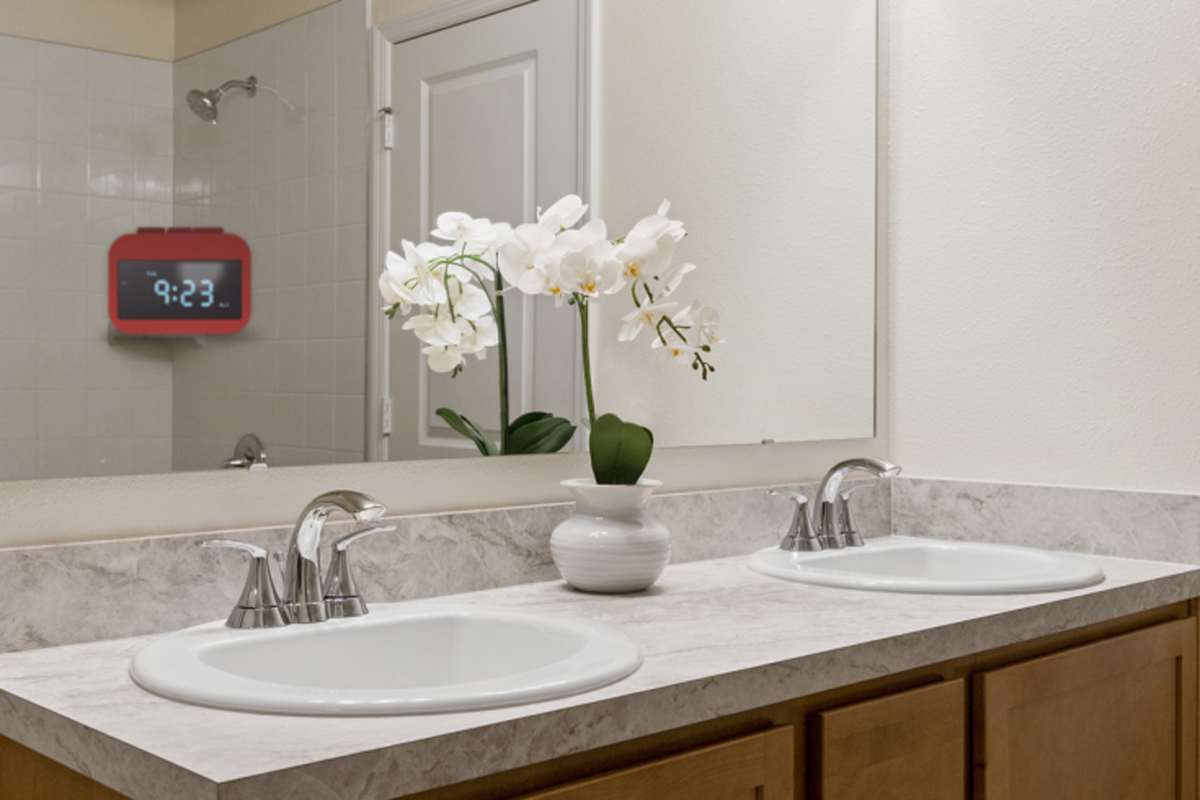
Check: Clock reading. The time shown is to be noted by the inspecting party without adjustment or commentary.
9:23
